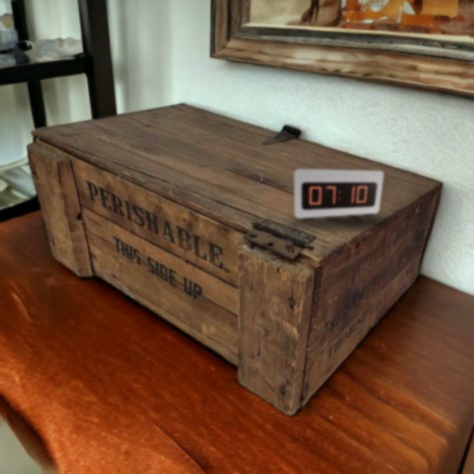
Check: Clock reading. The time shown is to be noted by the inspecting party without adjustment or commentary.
7:10
